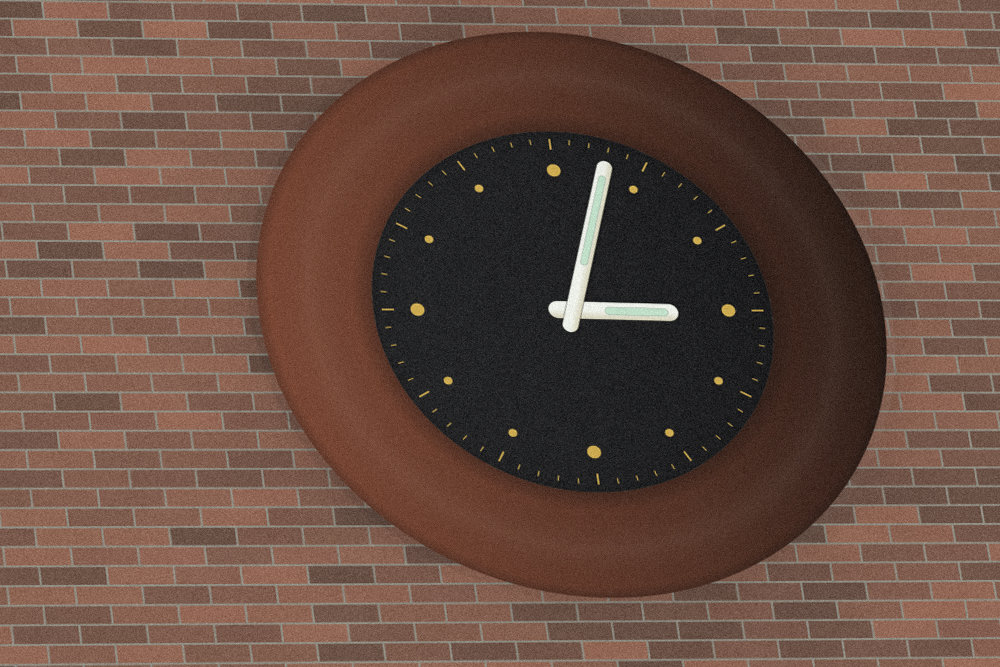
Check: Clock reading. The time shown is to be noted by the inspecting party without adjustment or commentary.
3:03
